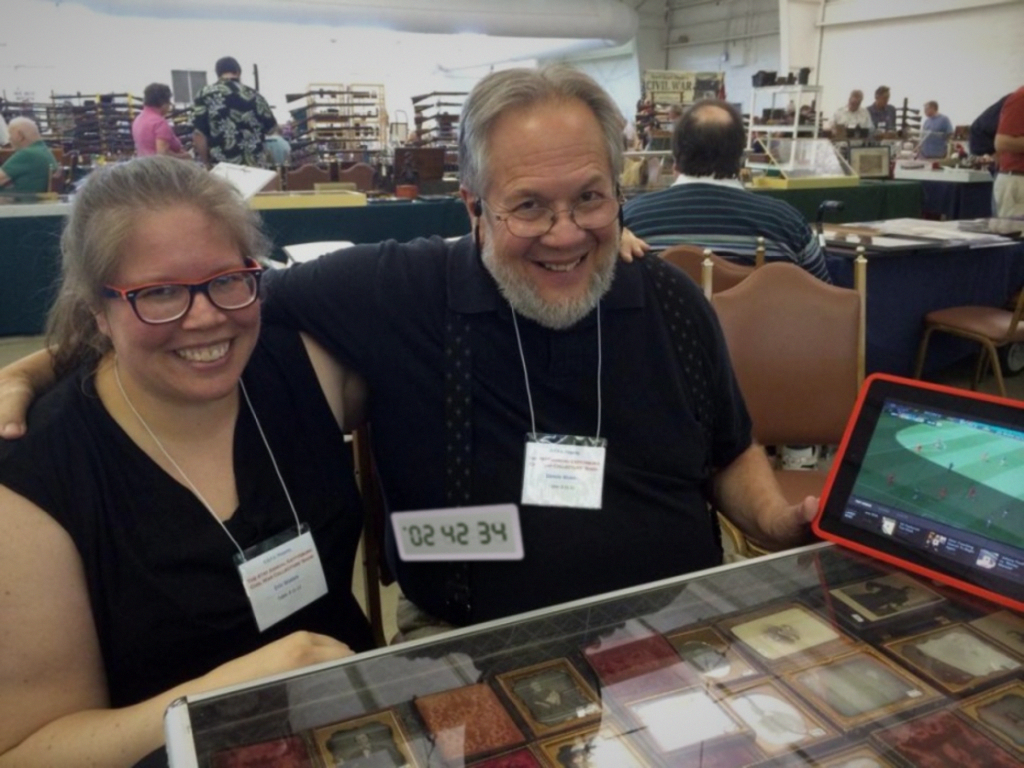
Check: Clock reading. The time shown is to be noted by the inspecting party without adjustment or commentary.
2:42:34
